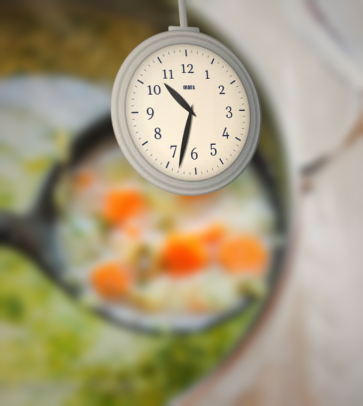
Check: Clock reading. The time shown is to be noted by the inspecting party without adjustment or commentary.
10:33
